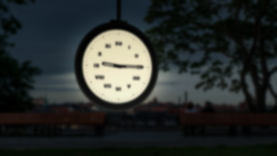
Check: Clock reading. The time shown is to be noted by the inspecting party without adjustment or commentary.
9:15
